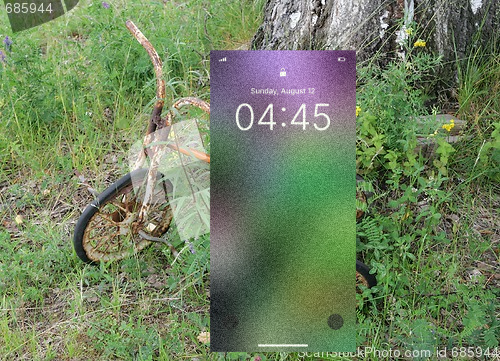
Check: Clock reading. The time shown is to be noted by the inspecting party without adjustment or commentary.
4:45
